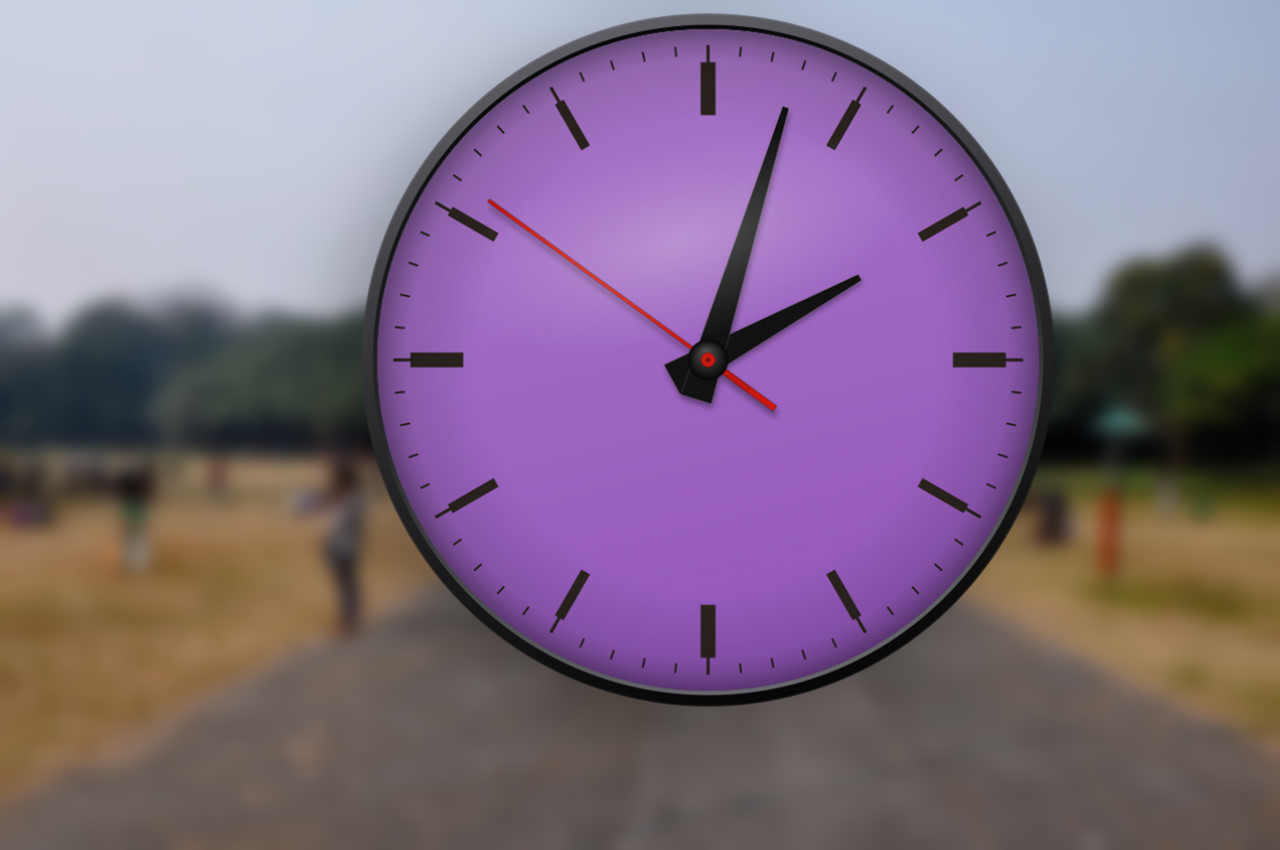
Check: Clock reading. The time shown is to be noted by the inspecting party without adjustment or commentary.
2:02:51
